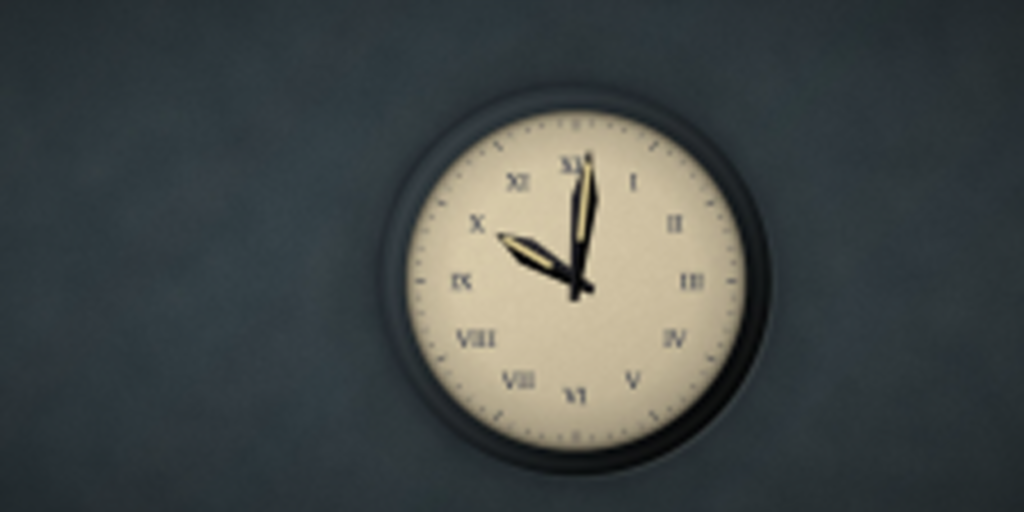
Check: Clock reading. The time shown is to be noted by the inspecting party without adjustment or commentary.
10:01
